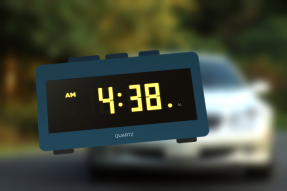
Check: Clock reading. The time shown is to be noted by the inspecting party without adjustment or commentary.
4:38
